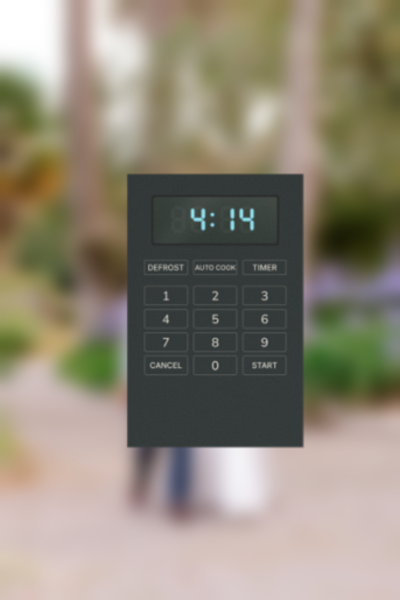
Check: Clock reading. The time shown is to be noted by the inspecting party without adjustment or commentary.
4:14
